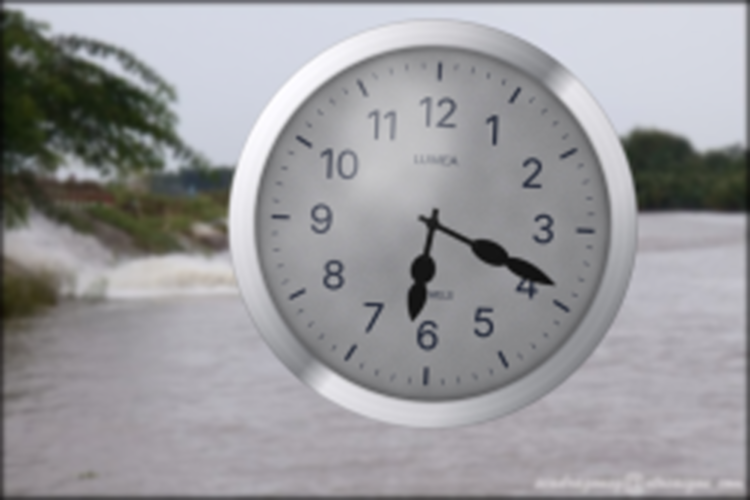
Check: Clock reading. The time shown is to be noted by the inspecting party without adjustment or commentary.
6:19
